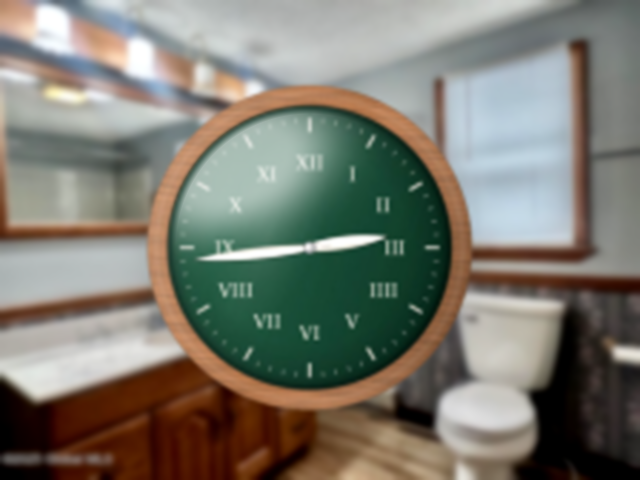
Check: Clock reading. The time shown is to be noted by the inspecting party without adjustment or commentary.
2:44
